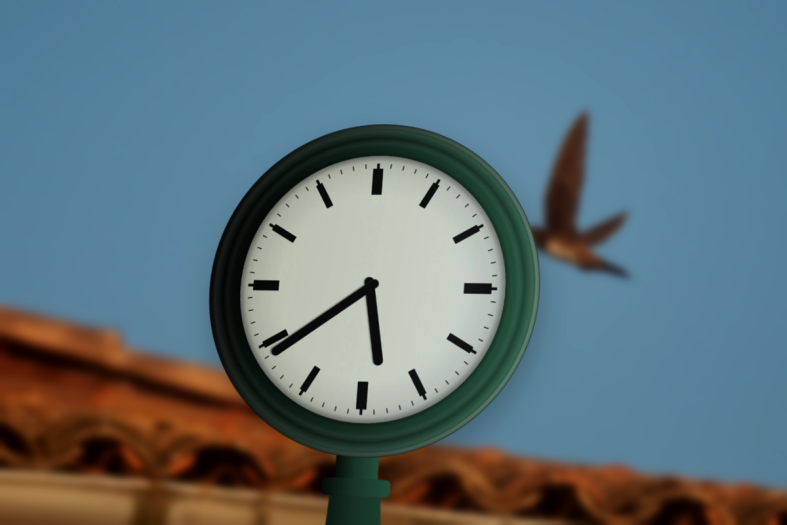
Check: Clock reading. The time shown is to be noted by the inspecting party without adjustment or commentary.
5:39
